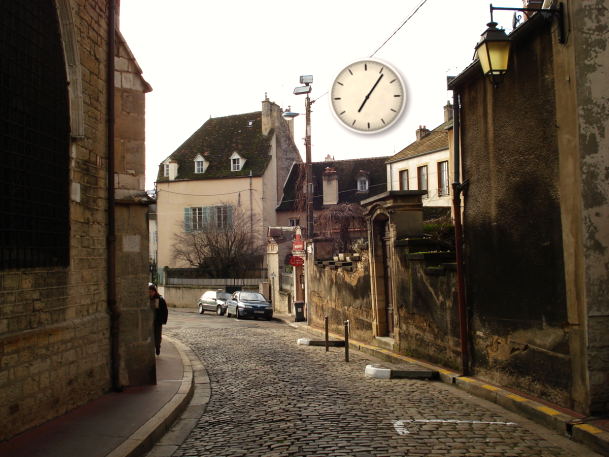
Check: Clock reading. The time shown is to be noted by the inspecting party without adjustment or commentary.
7:06
